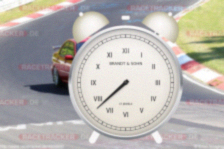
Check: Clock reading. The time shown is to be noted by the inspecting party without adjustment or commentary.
7:38
